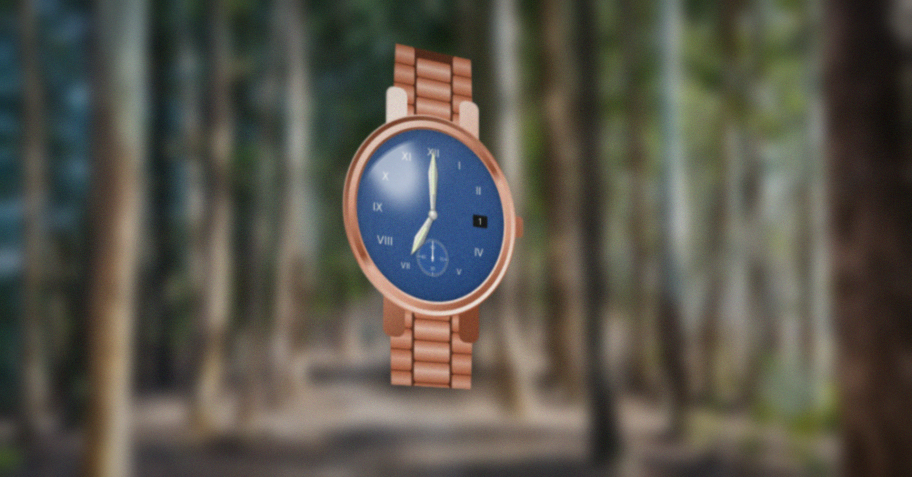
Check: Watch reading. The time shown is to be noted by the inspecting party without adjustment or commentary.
7:00
